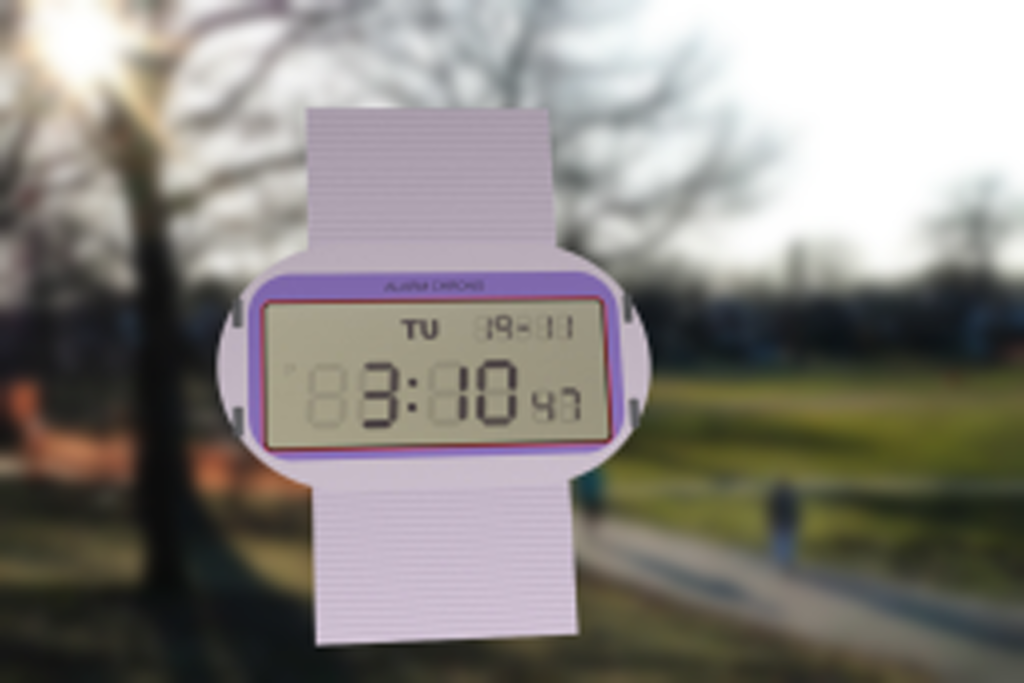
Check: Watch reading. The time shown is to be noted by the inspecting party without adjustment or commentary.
3:10:47
